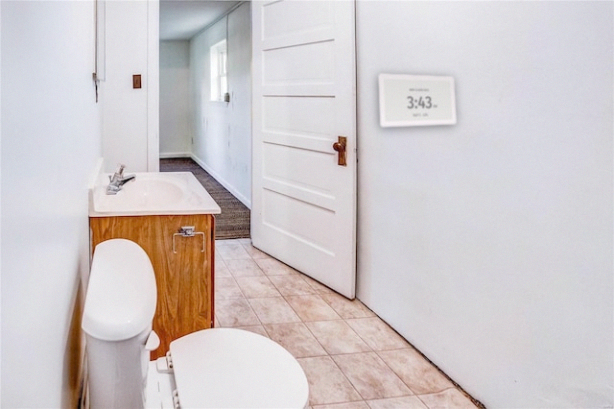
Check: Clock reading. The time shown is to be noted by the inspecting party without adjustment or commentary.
3:43
